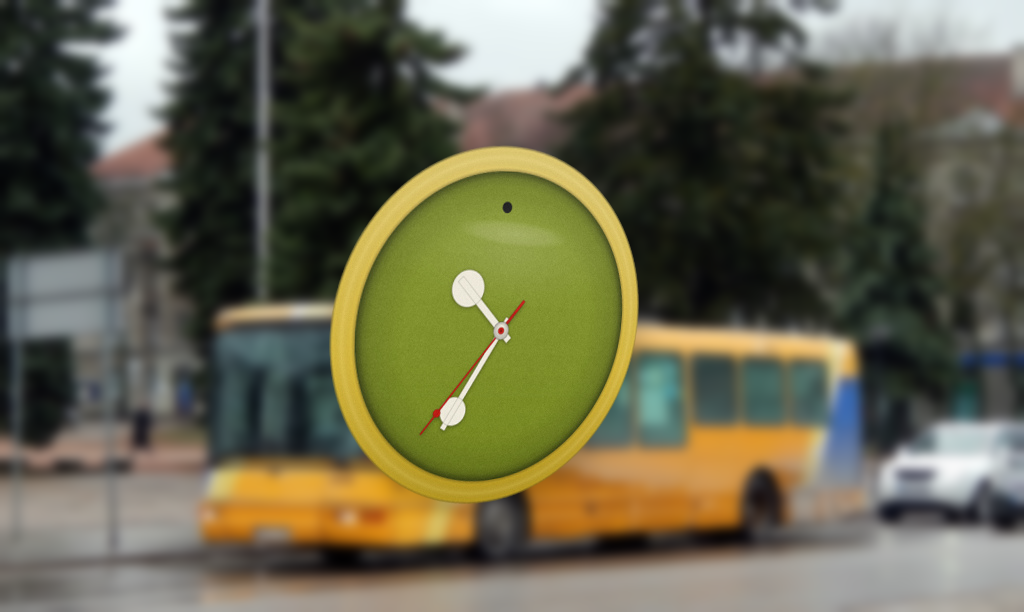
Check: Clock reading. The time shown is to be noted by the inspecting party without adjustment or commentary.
10:35:37
